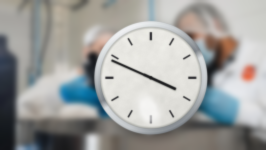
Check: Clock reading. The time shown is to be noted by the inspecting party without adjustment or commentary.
3:49
